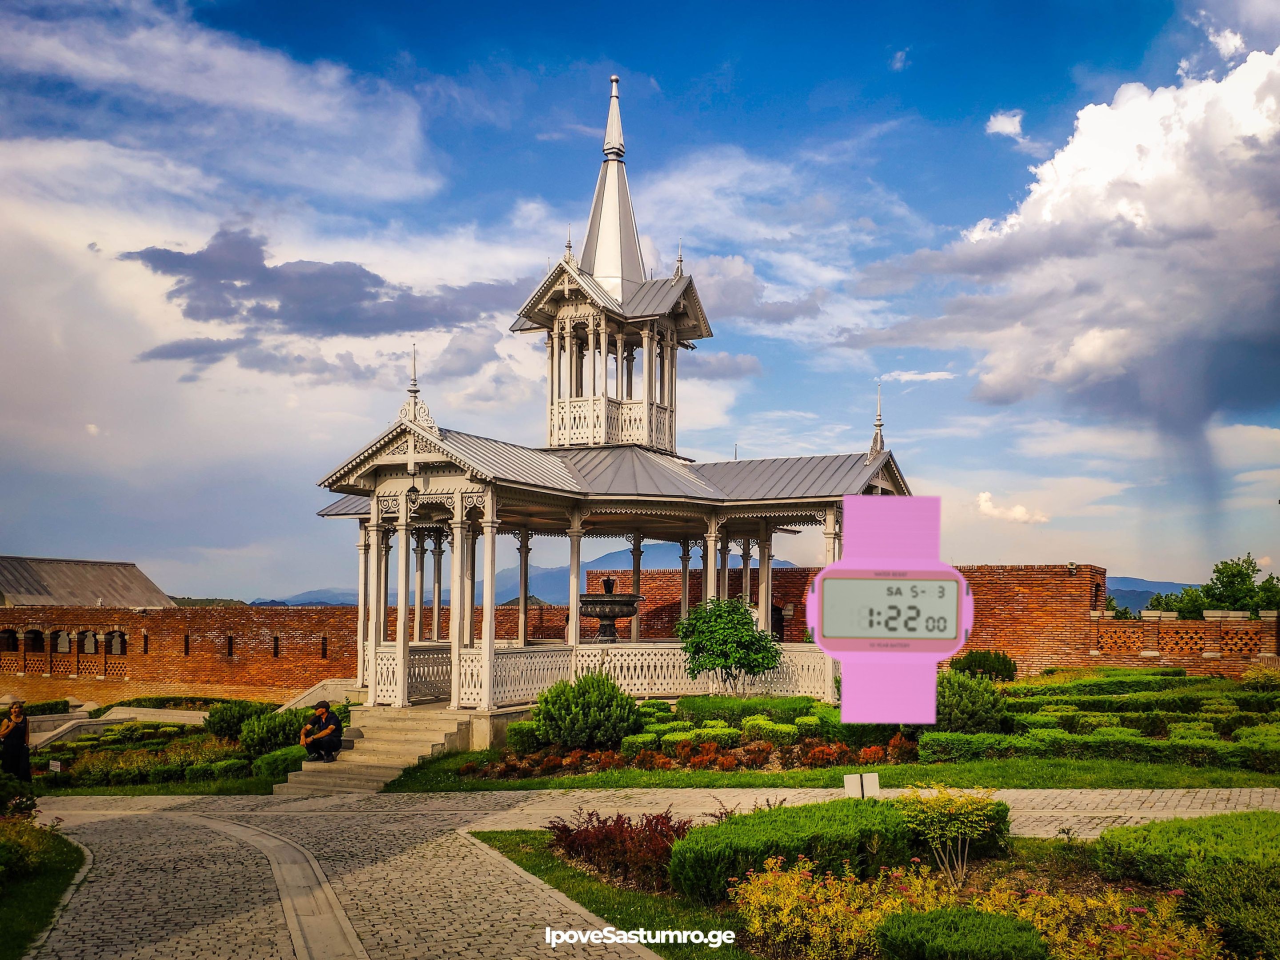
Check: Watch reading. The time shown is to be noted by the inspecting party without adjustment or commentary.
1:22:00
